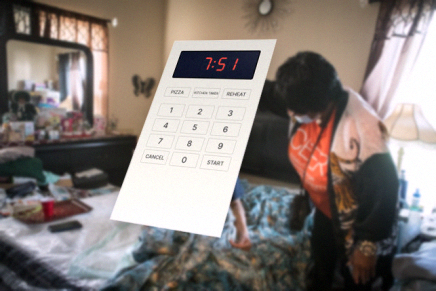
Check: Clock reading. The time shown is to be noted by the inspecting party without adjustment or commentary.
7:51
